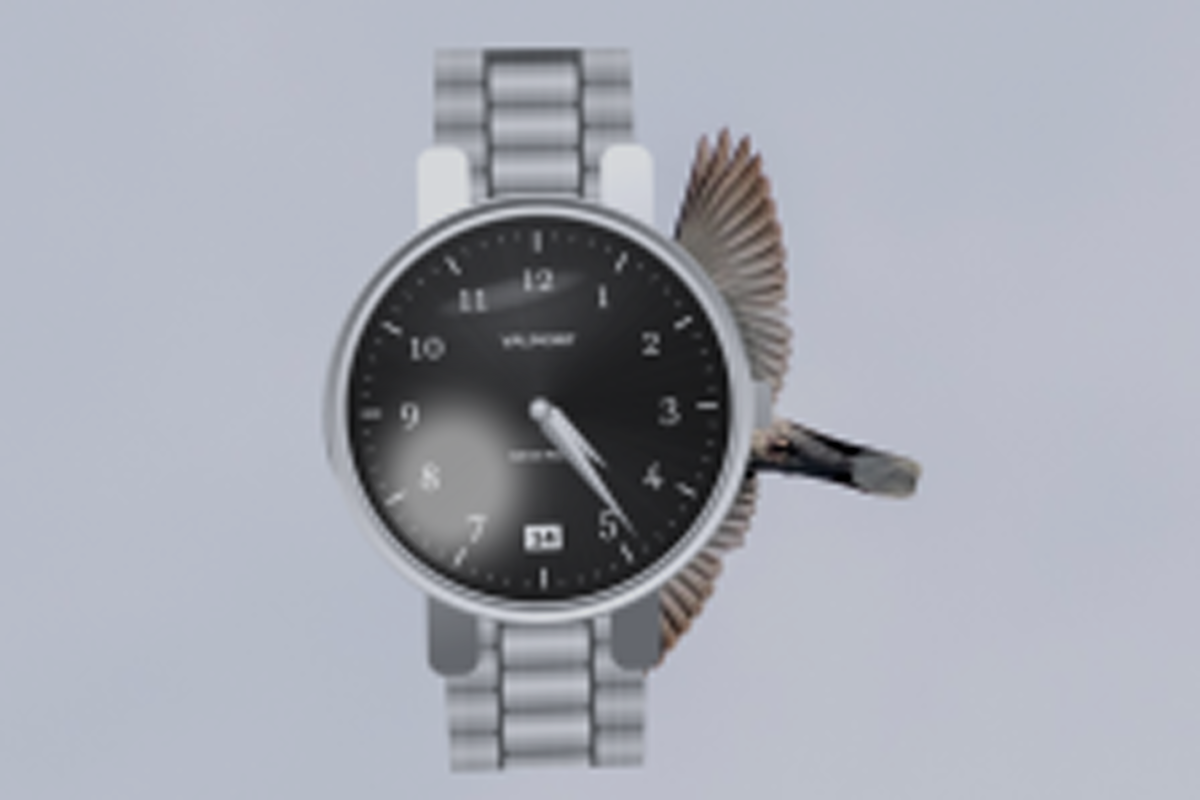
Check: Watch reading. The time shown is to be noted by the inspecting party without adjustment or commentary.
4:24
